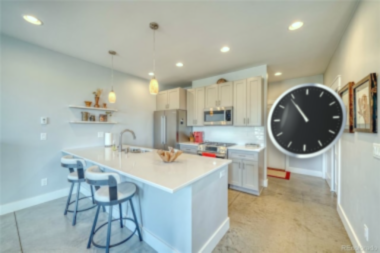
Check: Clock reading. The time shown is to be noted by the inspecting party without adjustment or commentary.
10:54
